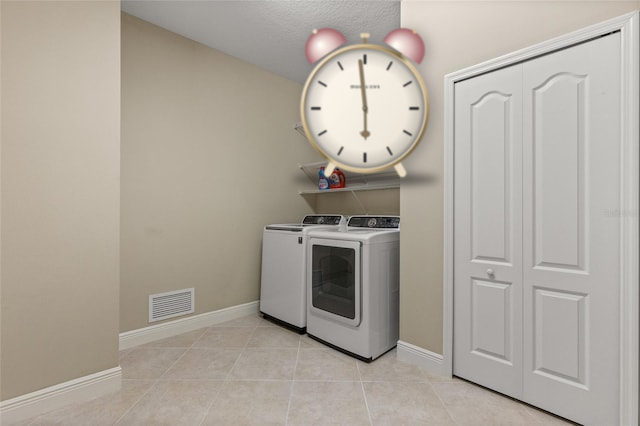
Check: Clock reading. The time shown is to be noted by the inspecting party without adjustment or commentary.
5:59
